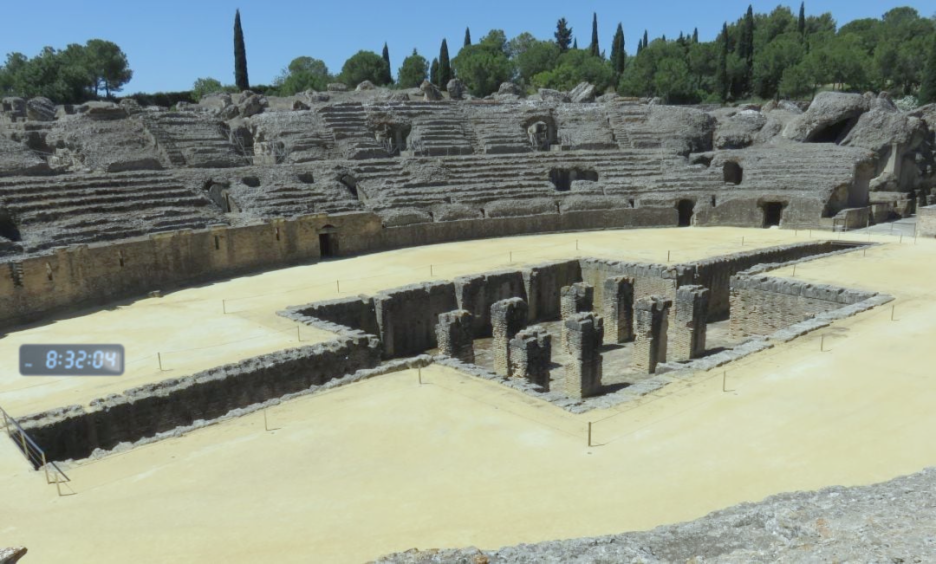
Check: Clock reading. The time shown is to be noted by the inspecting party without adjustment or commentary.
8:32:04
